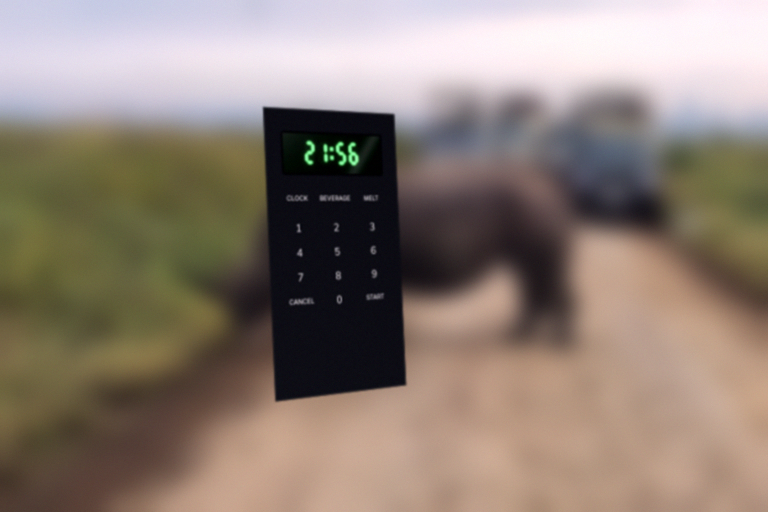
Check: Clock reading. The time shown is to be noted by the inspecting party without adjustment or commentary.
21:56
